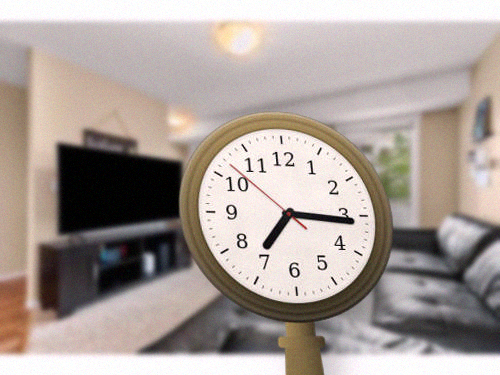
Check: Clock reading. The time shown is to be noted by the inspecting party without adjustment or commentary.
7:15:52
